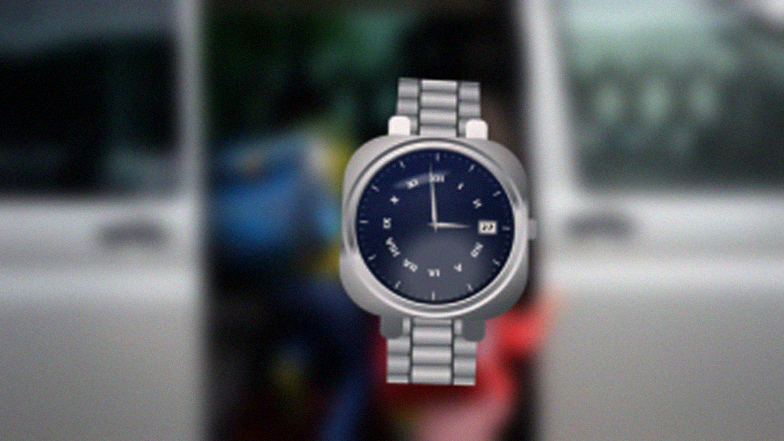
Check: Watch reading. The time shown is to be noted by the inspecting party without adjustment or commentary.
2:59
